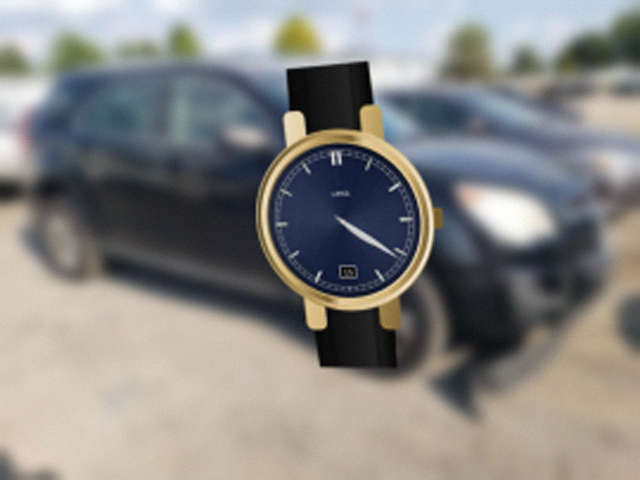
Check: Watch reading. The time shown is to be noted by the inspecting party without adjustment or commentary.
4:21
